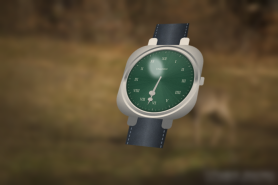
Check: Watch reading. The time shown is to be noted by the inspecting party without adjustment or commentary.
6:32
